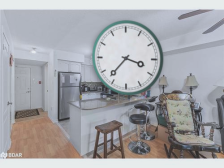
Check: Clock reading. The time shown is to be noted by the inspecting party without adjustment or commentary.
3:37
